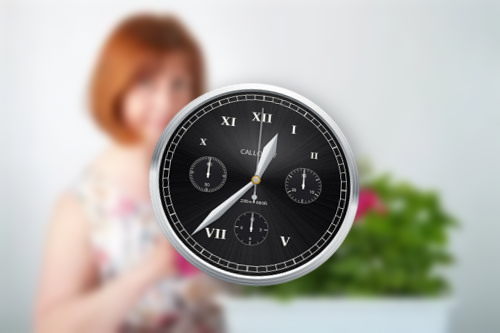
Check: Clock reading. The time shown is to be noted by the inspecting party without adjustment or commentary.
12:37
